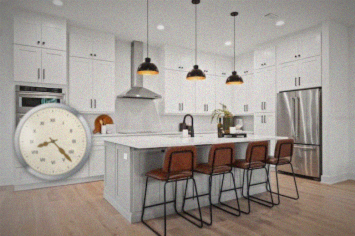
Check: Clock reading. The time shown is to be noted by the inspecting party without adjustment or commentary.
8:23
